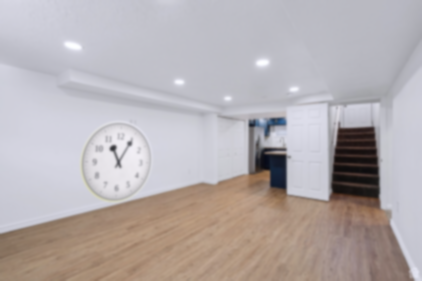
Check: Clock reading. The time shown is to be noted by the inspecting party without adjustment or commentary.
11:05
